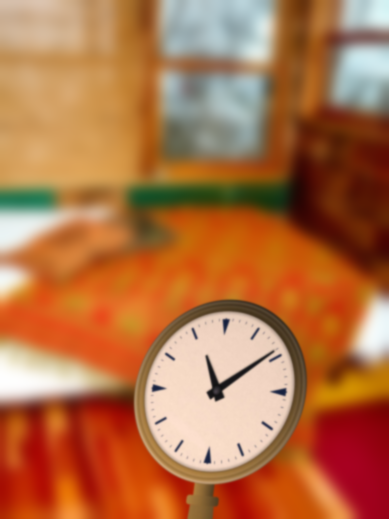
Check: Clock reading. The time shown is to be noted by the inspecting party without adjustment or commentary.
11:09
